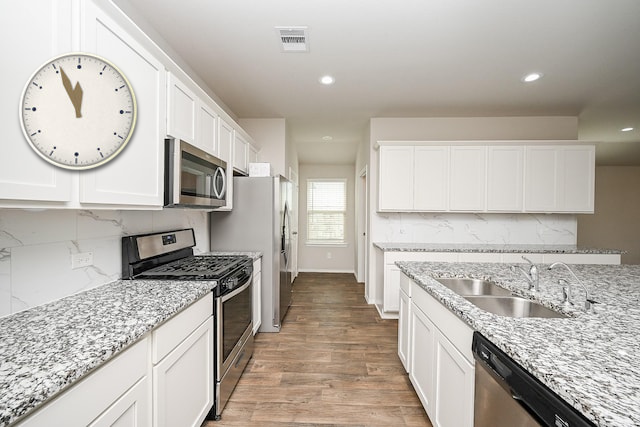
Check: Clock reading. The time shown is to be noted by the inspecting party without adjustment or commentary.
11:56
